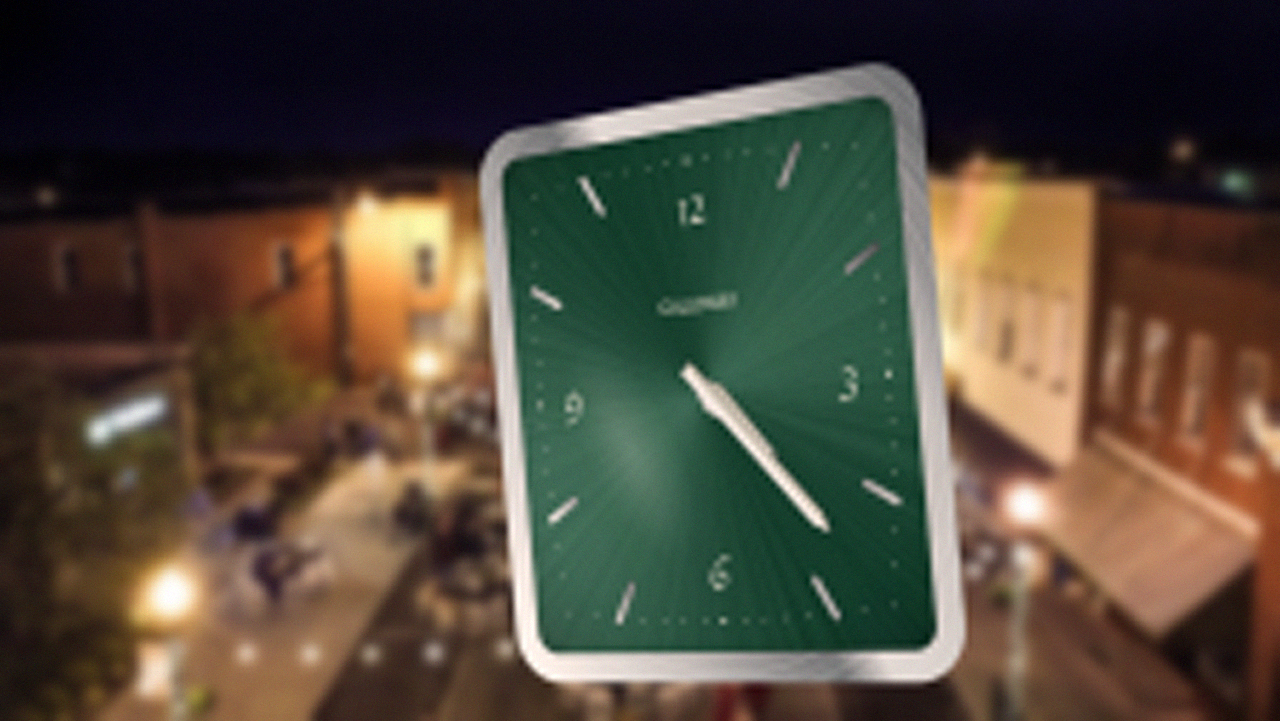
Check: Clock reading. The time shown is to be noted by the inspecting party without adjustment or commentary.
4:23
